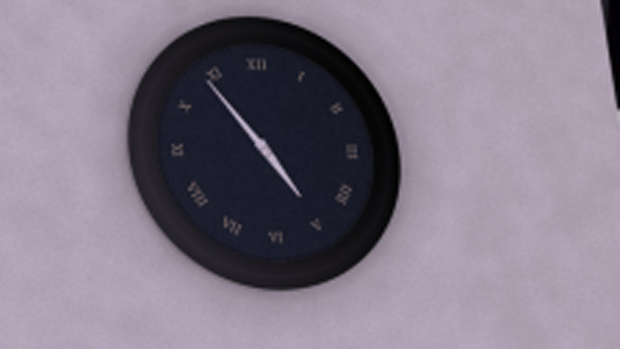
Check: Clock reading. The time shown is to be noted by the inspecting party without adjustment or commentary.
4:54
